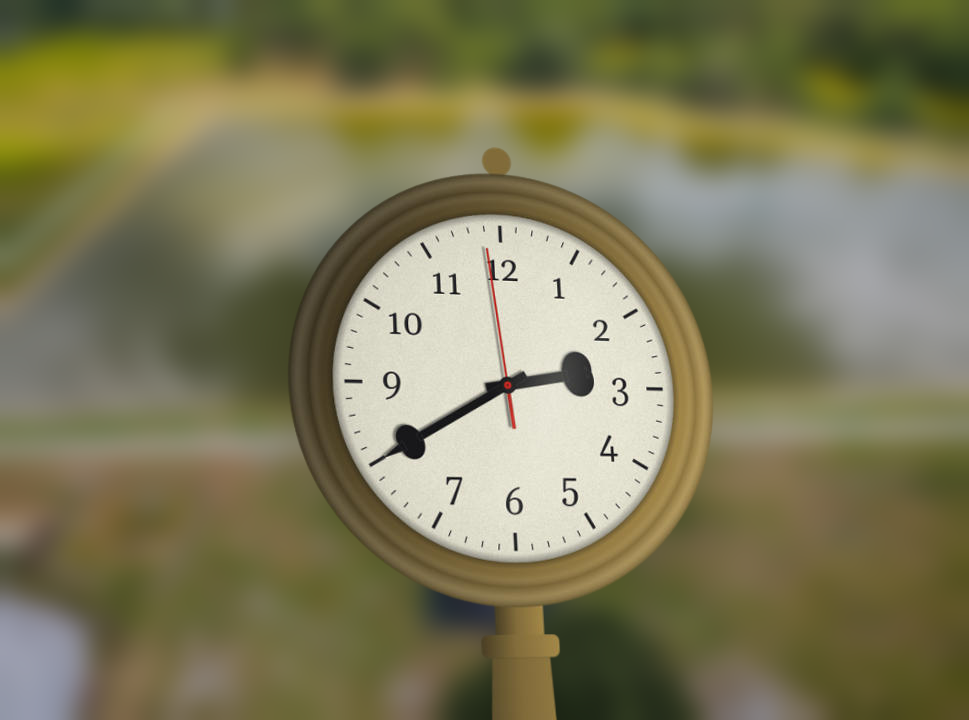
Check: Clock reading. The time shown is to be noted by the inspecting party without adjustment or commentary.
2:39:59
